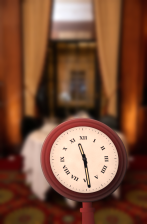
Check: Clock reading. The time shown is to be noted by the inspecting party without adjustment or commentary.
11:29
